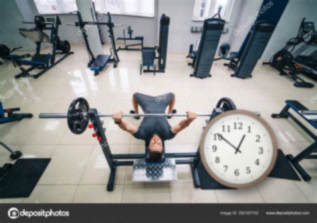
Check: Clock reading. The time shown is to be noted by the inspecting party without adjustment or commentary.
12:51
